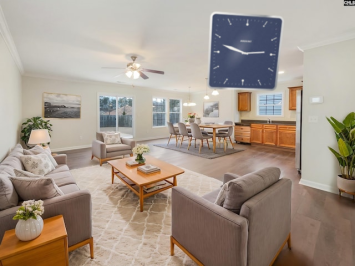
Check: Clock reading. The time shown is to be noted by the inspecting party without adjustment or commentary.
2:48
